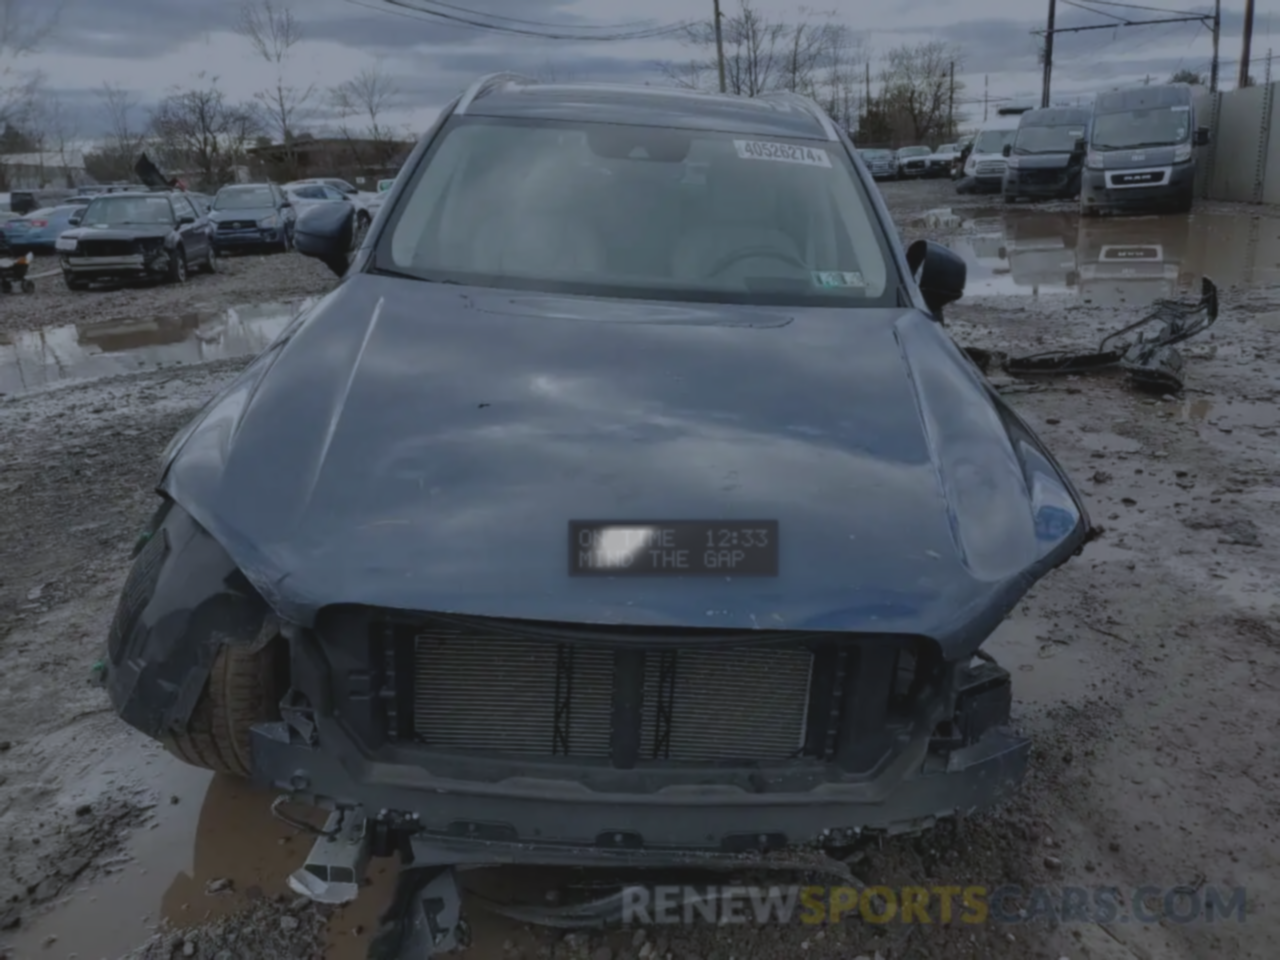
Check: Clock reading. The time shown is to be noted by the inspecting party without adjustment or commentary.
12:33
